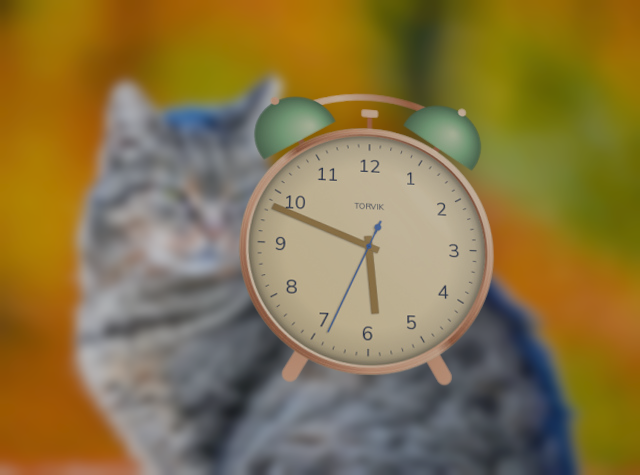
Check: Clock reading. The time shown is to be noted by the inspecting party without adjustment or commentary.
5:48:34
